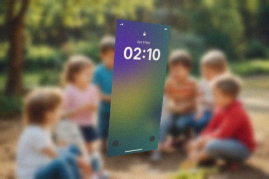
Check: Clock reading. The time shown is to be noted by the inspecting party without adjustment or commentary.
2:10
